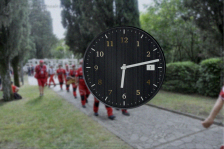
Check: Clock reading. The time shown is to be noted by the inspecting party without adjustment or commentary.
6:13
